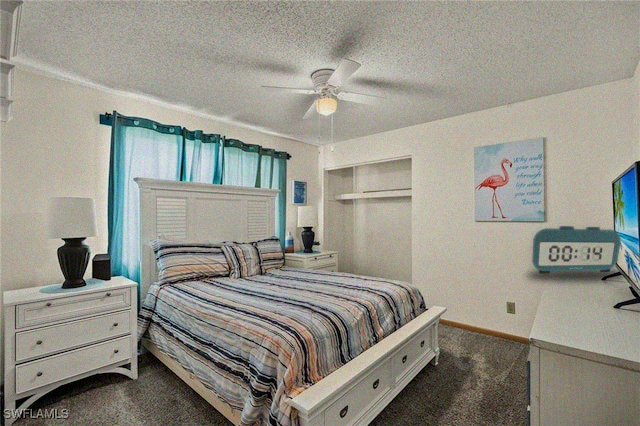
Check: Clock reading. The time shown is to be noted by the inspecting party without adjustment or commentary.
0:14
